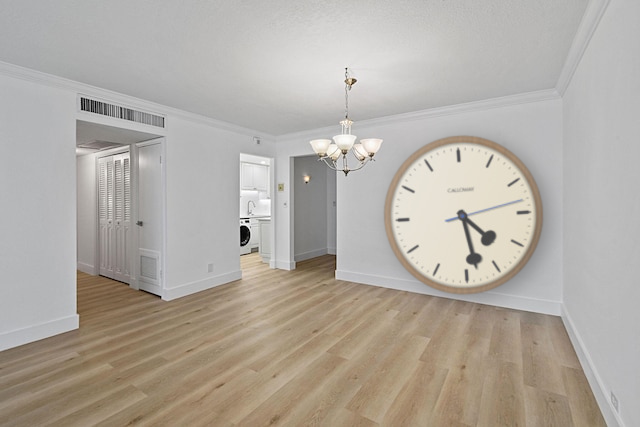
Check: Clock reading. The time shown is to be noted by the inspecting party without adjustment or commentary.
4:28:13
